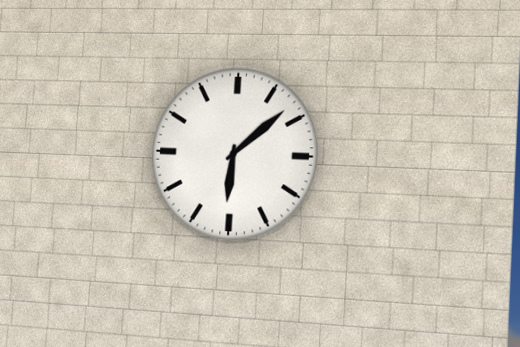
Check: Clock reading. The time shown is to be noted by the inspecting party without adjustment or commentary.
6:08
